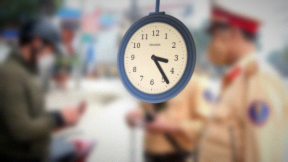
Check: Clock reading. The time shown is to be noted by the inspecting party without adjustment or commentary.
3:24
